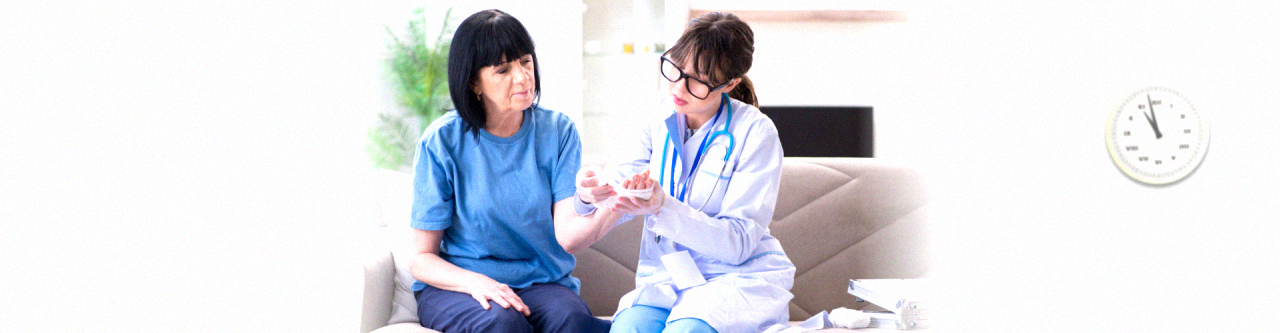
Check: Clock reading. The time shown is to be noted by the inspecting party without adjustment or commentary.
10:58
